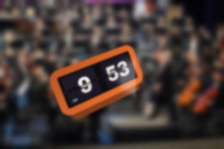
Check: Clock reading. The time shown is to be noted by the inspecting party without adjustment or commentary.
9:53
